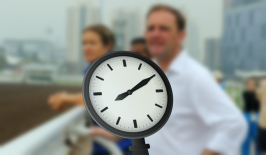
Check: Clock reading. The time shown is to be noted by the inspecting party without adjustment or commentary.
8:10
